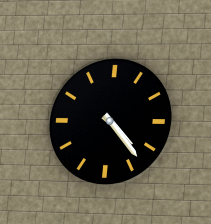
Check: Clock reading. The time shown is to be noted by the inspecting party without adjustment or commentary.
4:23
